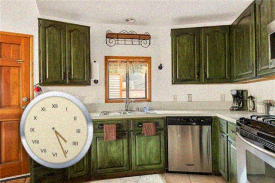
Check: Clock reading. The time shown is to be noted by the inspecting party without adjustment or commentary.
4:26
